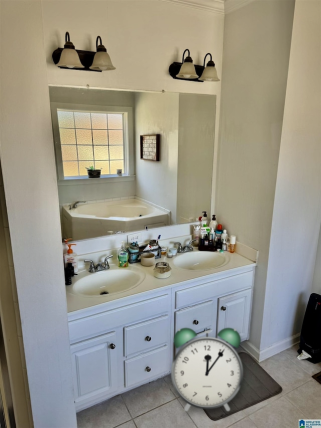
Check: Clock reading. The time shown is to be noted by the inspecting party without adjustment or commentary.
12:06
